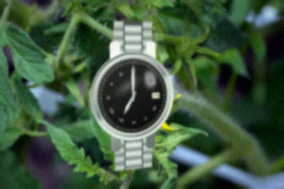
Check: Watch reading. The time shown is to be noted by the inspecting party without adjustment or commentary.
7:00
